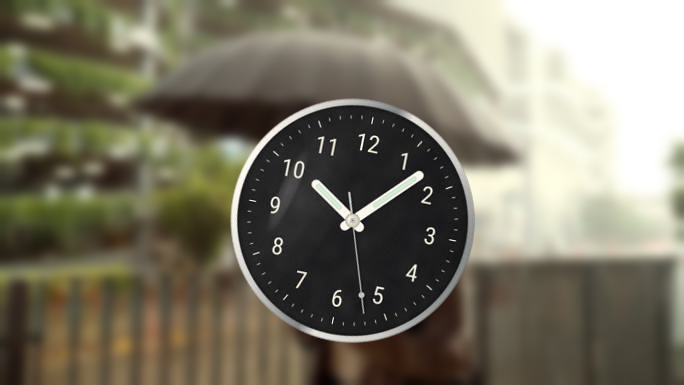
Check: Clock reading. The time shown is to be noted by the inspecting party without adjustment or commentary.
10:07:27
